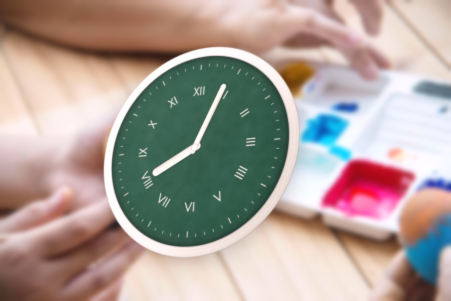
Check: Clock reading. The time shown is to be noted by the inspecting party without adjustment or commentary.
8:04
